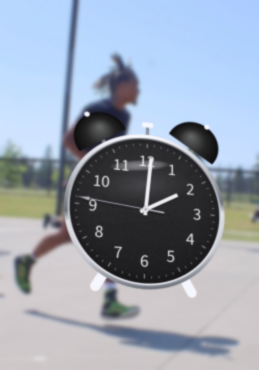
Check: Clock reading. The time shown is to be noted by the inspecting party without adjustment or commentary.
2:00:46
